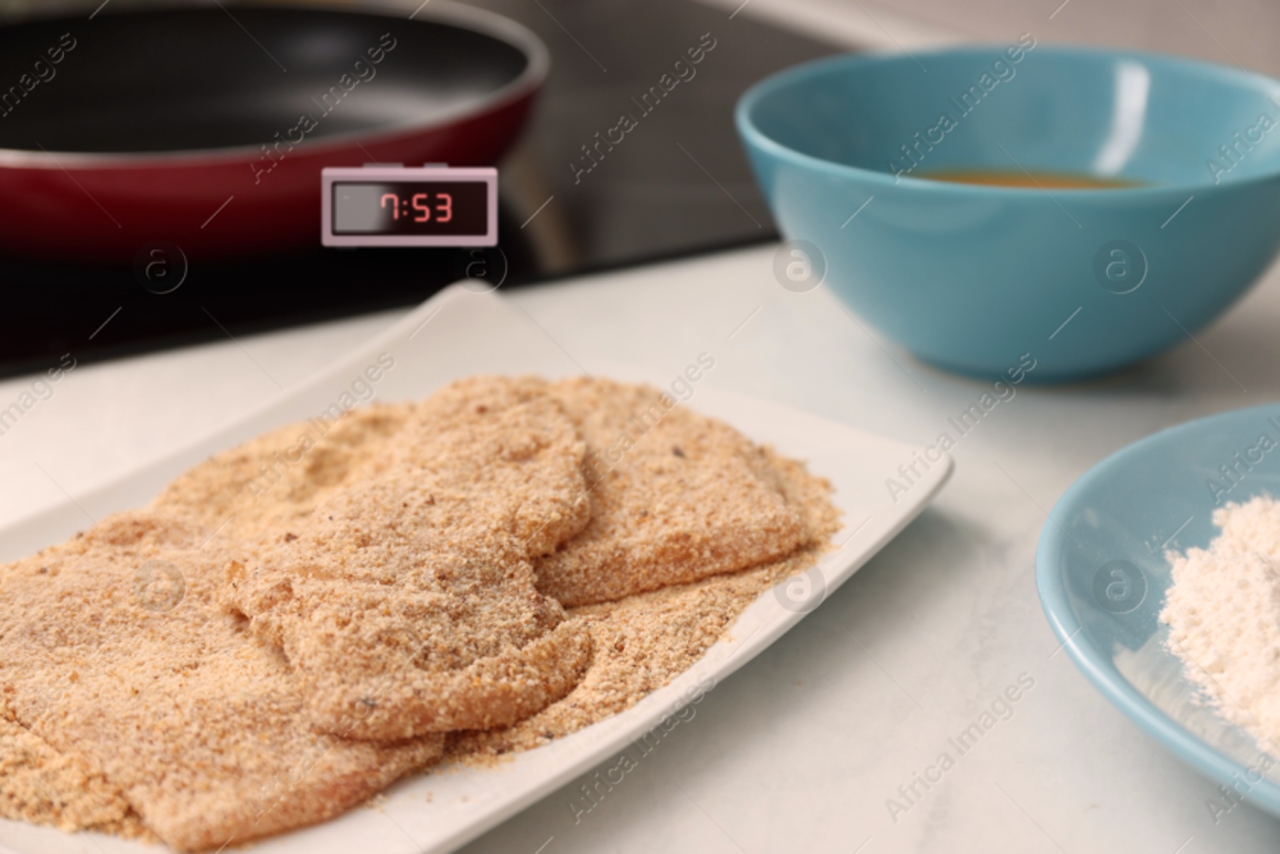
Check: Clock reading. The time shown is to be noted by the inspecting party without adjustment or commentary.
7:53
